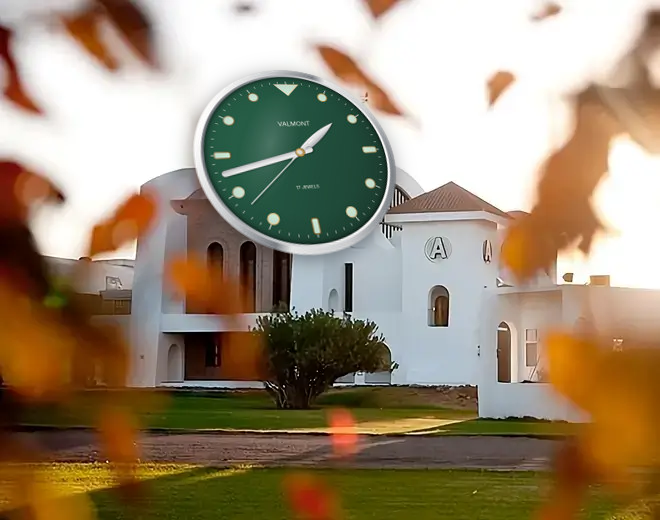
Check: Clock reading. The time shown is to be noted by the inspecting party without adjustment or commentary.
1:42:38
